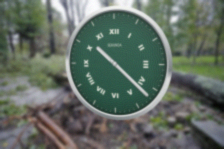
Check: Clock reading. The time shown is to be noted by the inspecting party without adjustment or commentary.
10:22
